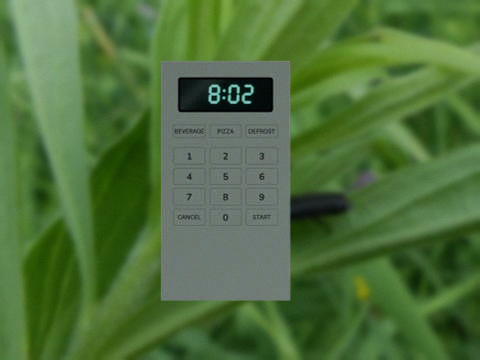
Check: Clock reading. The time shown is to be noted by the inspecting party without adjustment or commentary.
8:02
